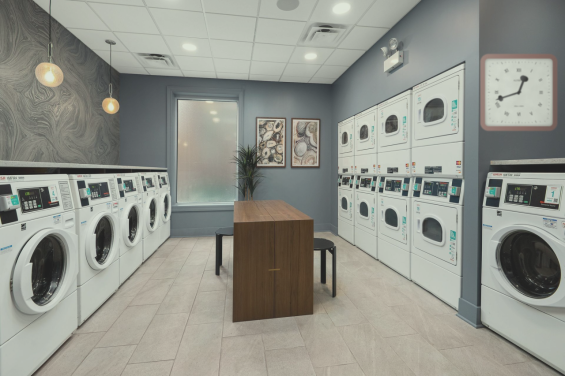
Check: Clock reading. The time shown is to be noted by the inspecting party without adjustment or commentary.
12:42
